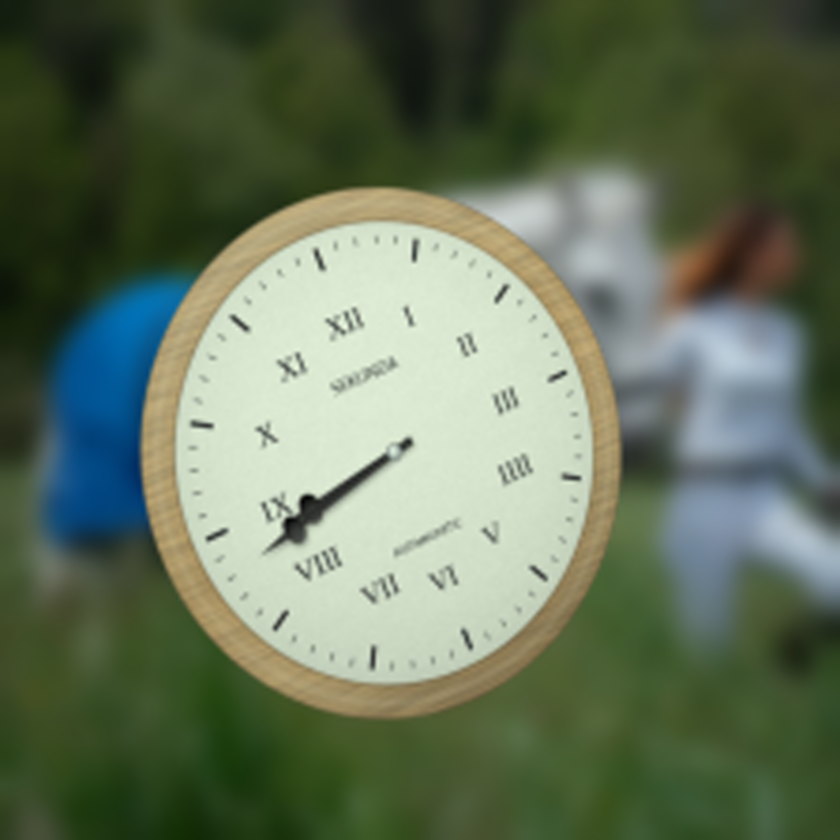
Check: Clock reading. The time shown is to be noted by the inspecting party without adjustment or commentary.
8:43
